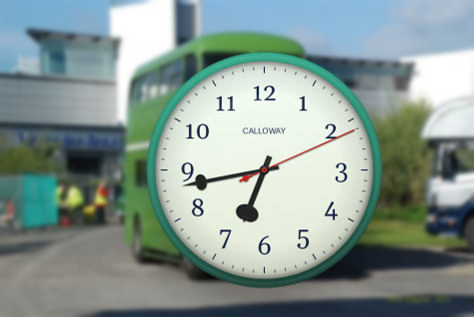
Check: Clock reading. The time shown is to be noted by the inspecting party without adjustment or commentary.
6:43:11
